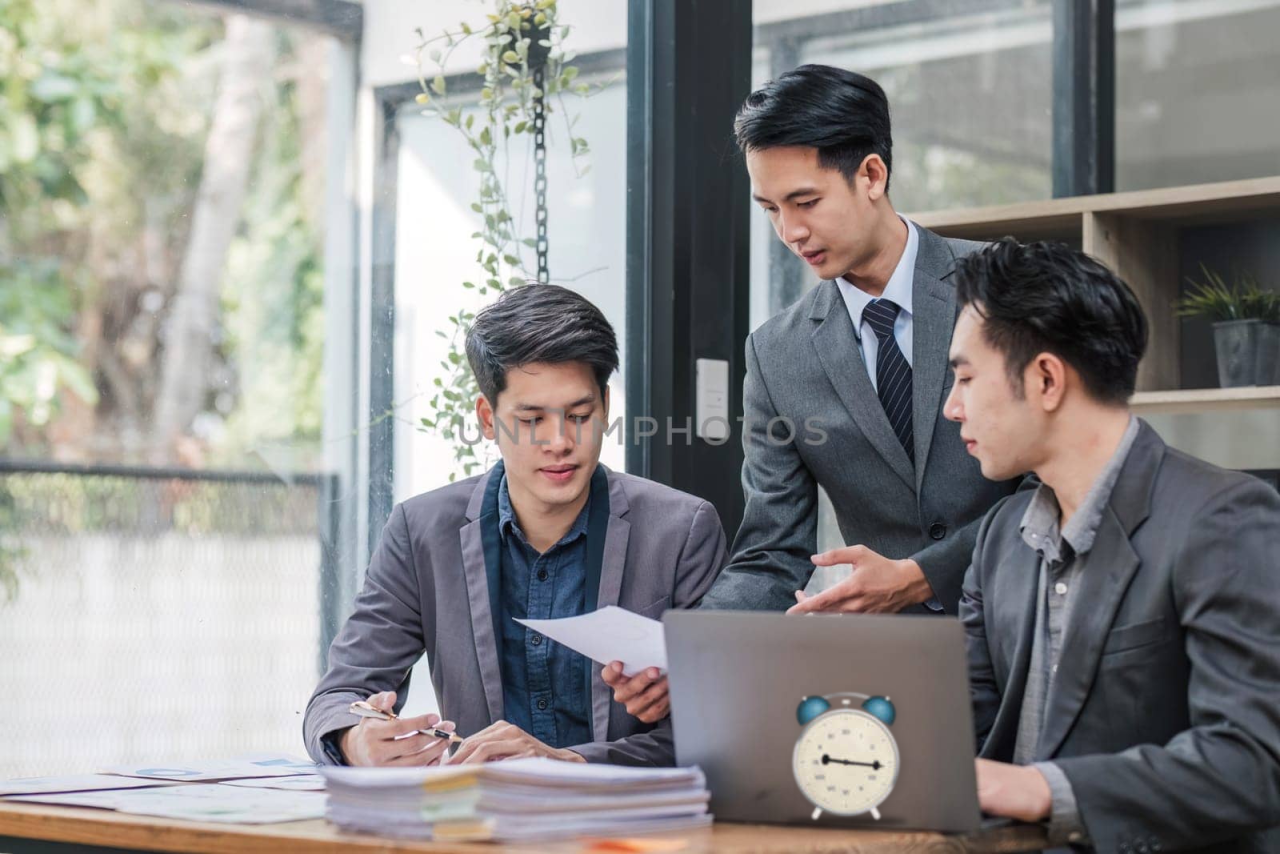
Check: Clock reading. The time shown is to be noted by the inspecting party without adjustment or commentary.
9:16
